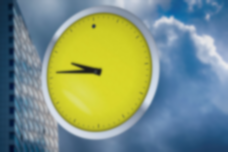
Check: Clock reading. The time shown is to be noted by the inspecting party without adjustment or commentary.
9:46
